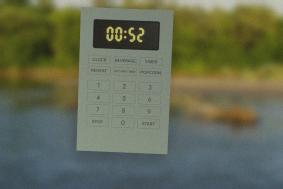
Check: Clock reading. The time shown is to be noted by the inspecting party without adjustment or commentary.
0:52
